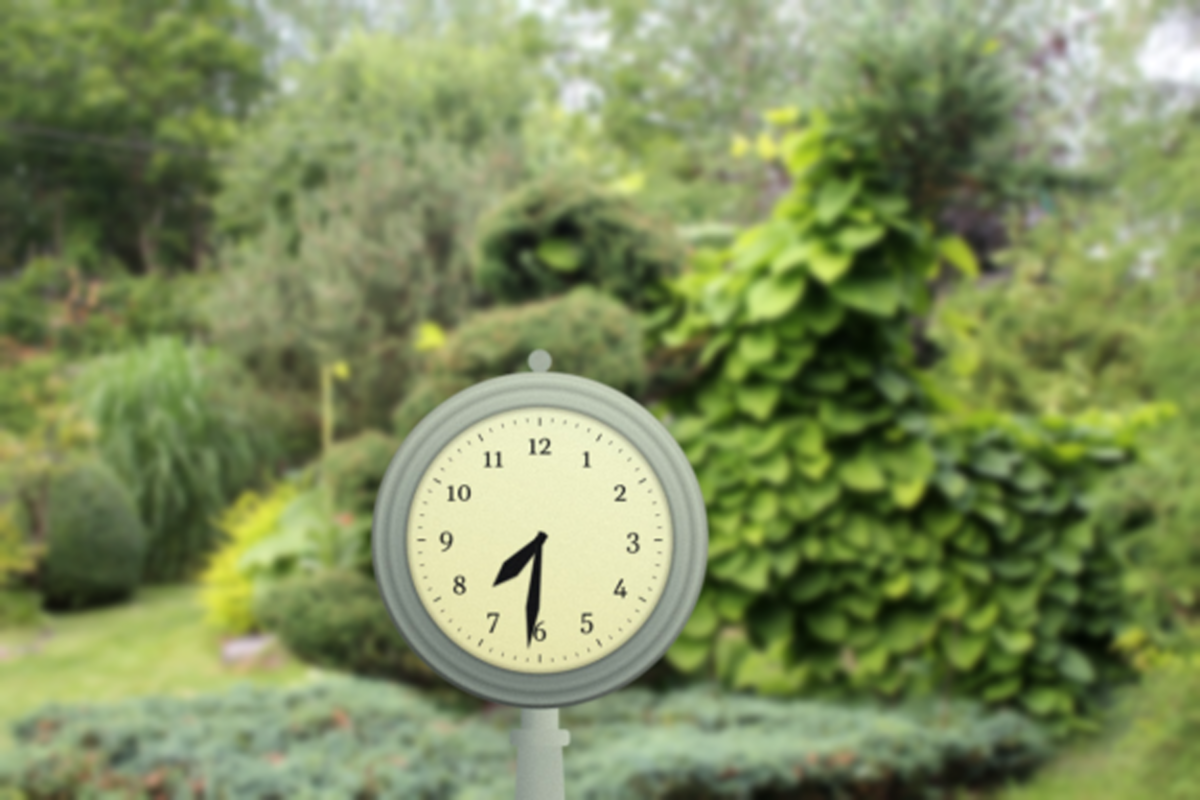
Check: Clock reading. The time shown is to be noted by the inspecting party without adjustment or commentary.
7:31
